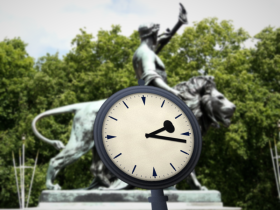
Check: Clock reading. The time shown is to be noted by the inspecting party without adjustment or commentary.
2:17
